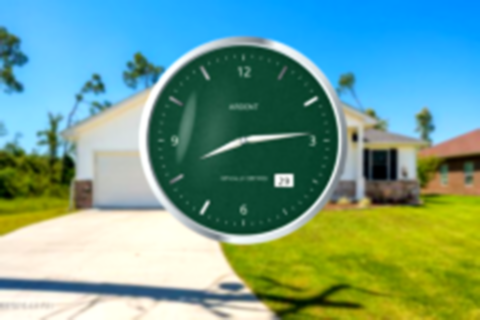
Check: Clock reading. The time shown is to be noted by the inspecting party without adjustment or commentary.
8:14
